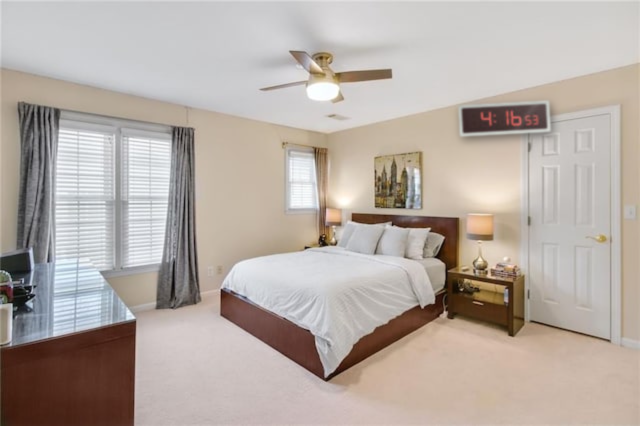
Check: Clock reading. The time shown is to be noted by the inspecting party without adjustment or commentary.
4:16
